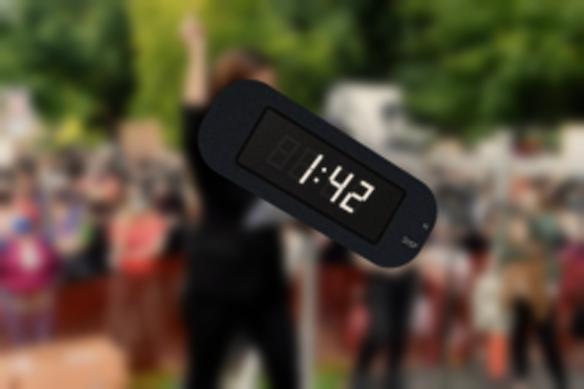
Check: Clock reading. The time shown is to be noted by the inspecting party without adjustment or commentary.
1:42
